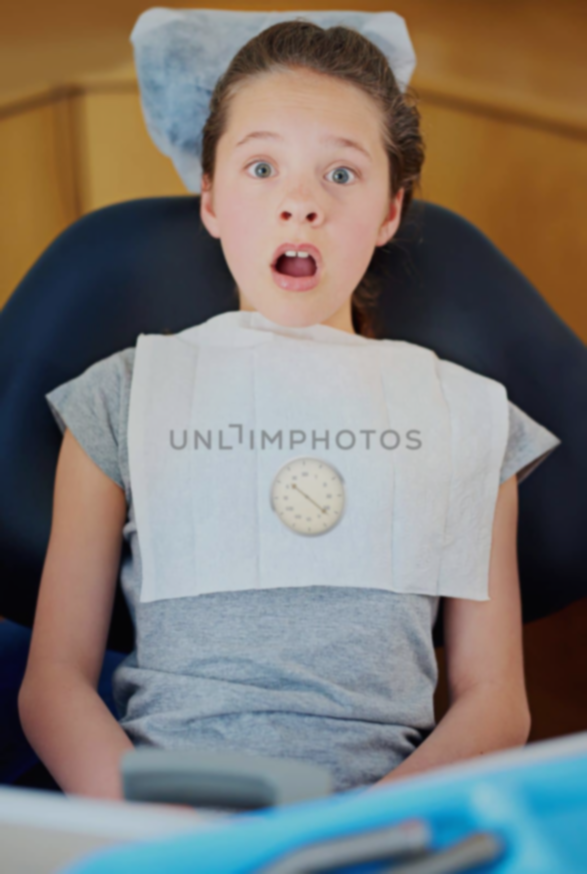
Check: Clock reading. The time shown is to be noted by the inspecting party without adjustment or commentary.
10:22
